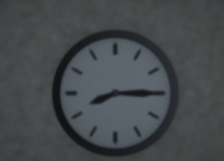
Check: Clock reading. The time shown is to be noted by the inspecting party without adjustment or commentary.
8:15
